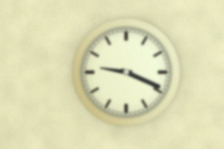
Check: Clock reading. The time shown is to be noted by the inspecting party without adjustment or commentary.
9:19
